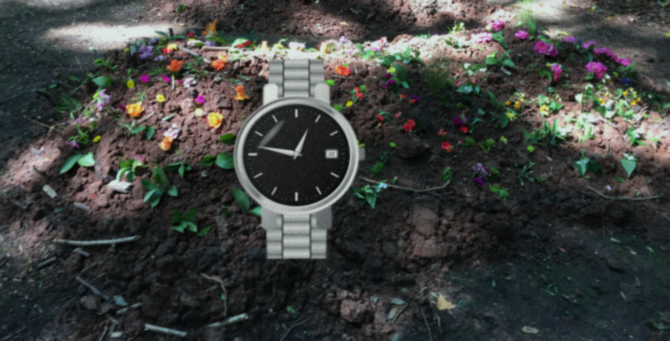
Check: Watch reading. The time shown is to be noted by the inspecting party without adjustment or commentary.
12:47
